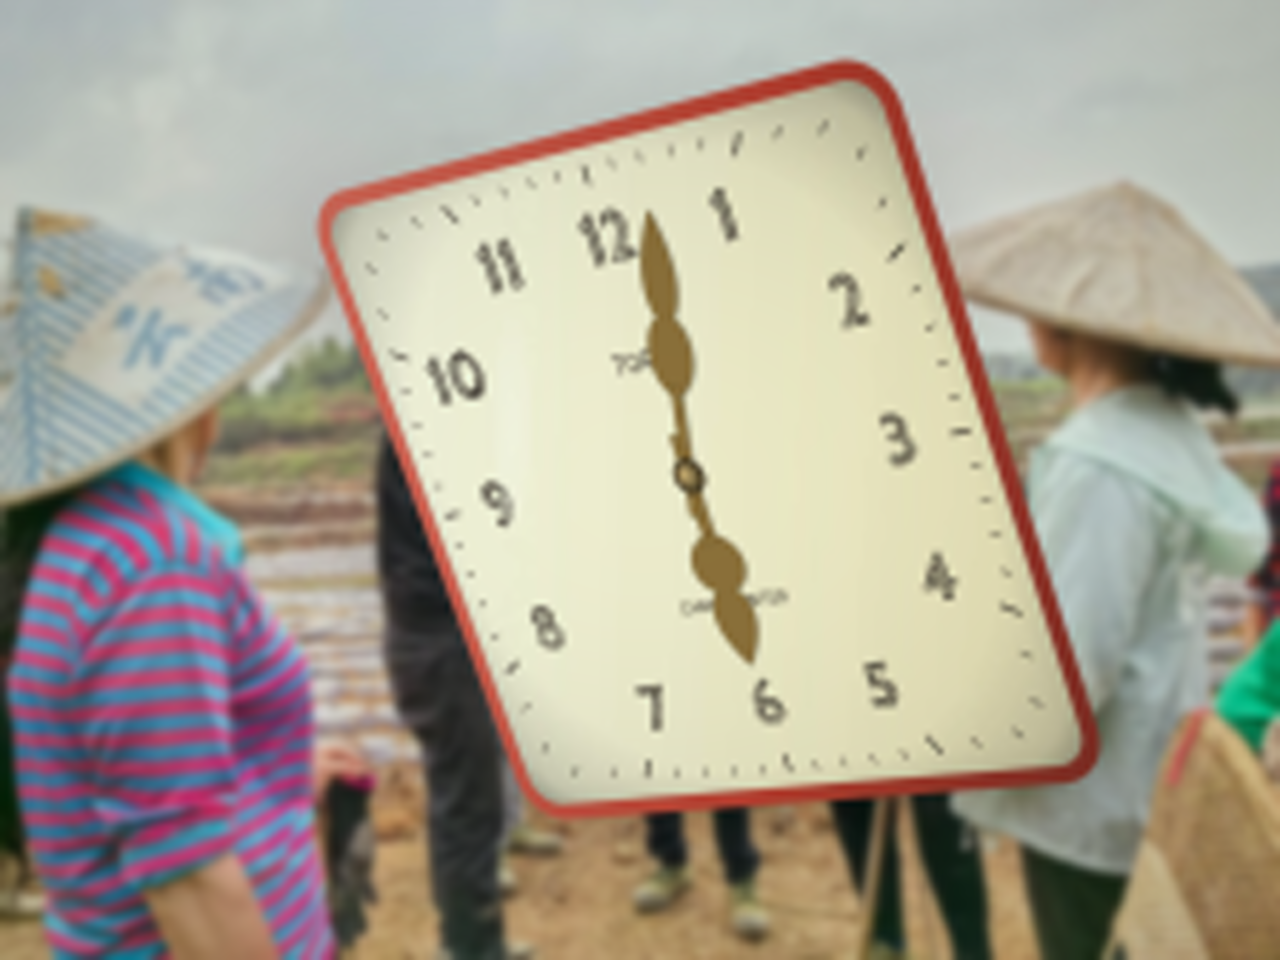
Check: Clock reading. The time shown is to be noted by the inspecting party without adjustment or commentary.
6:02
